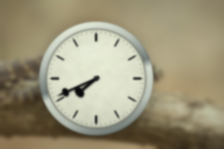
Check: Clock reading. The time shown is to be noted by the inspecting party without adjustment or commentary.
7:41
